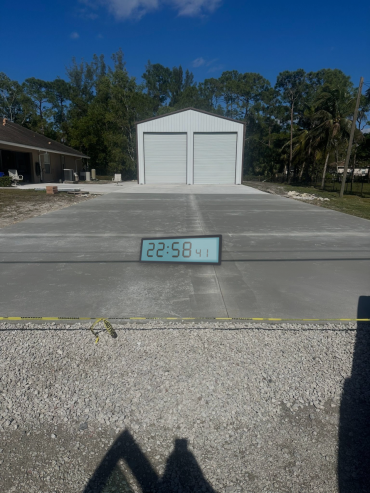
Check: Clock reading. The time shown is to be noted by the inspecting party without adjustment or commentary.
22:58:41
